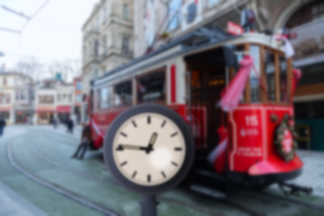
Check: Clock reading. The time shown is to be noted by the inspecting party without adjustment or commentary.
12:46
